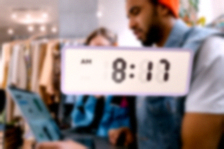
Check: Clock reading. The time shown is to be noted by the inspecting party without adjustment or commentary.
8:17
